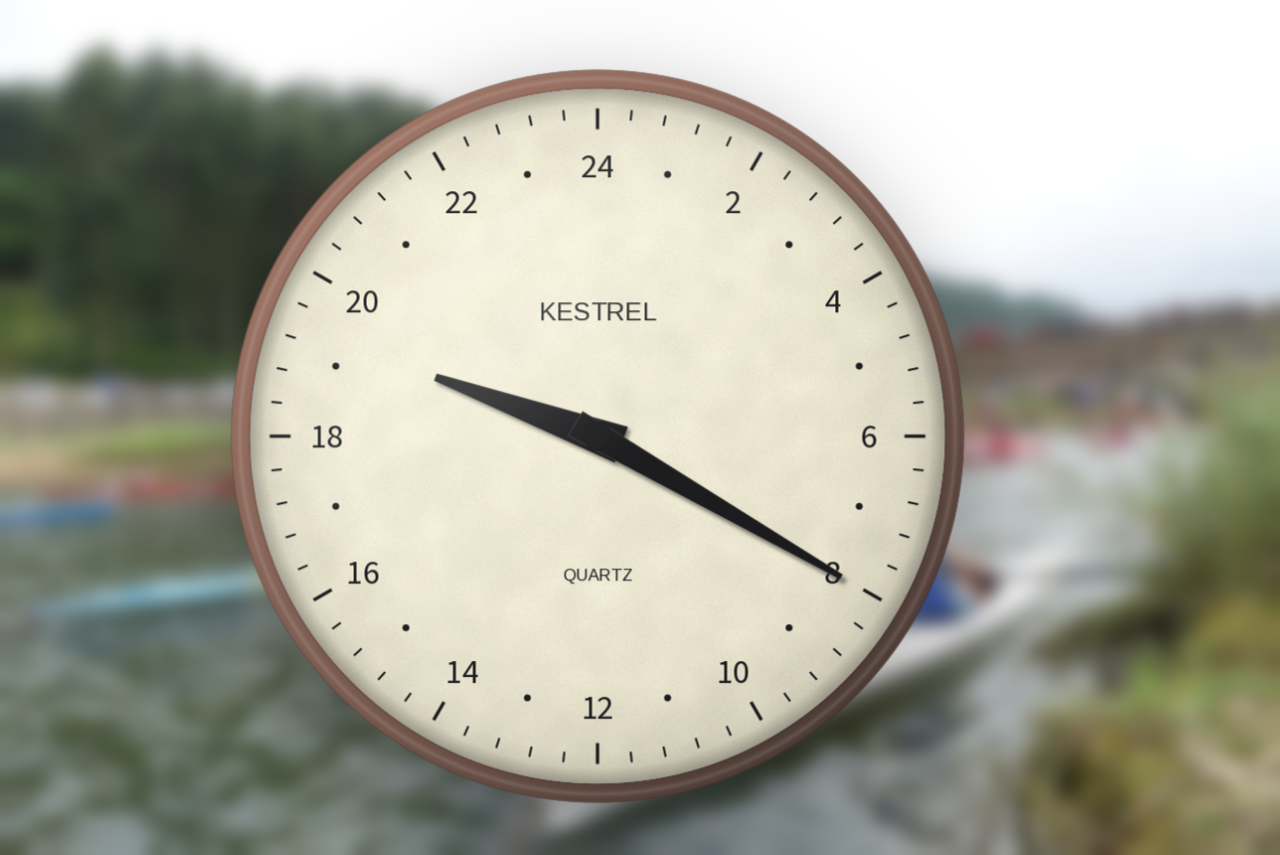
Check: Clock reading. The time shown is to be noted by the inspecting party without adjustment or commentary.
19:20
